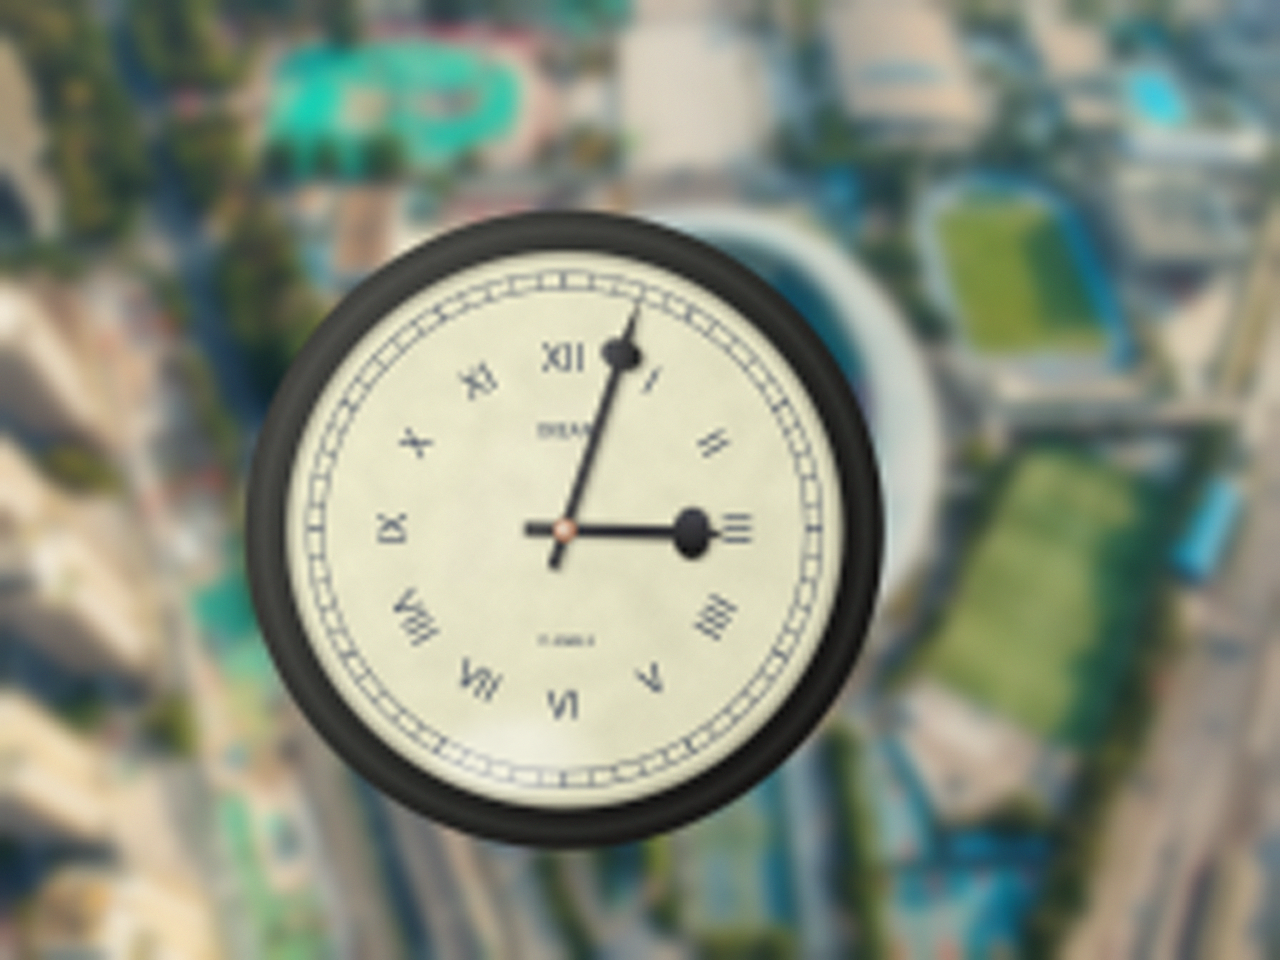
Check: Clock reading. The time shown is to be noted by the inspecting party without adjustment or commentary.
3:03
